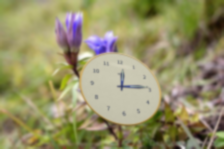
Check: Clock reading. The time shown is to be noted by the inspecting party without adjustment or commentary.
12:14
